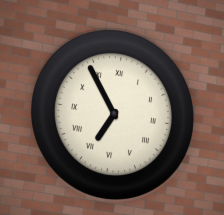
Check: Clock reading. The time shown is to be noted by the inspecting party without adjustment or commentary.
6:54
